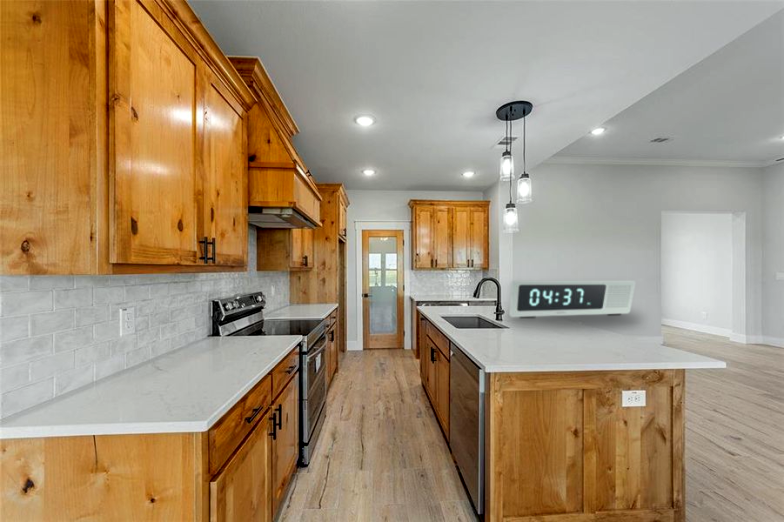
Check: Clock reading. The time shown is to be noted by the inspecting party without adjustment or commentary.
4:37
